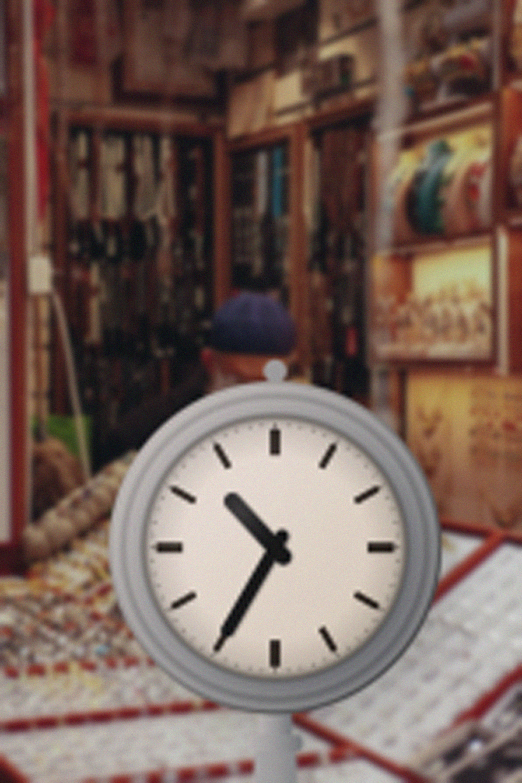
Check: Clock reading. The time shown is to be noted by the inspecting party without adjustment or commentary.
10:35
